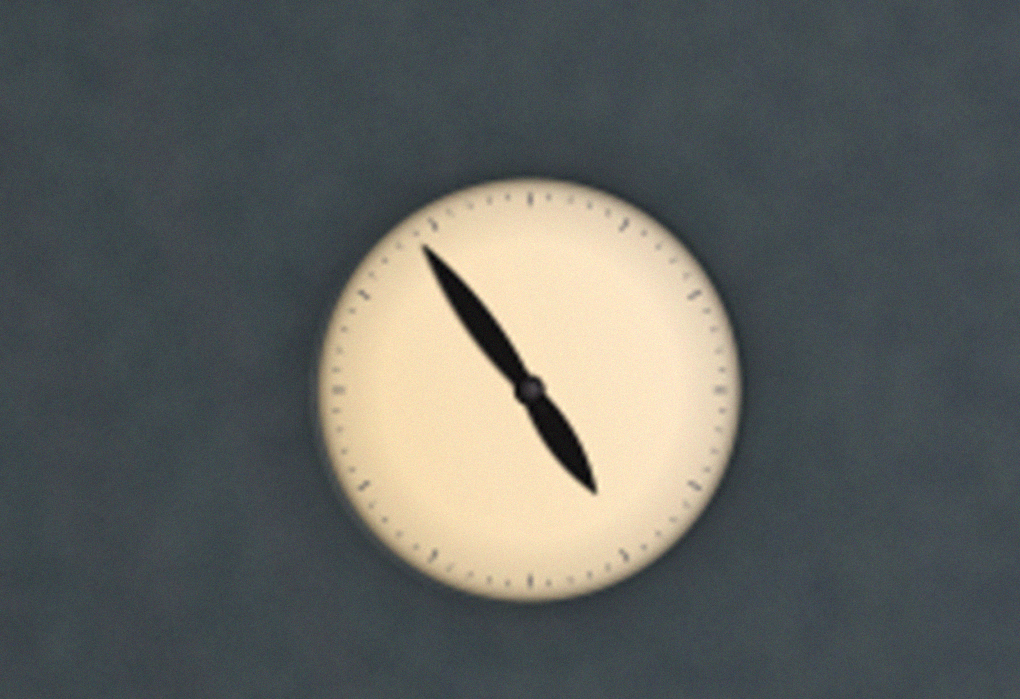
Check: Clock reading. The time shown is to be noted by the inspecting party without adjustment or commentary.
4:54
